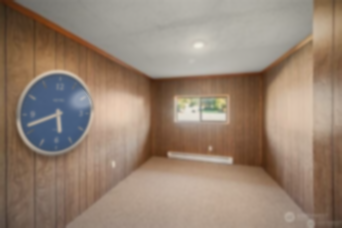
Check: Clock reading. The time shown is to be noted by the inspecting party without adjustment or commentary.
5:42
